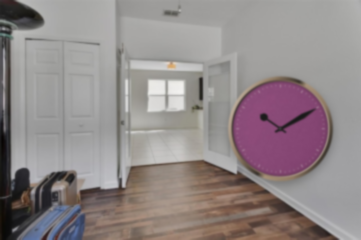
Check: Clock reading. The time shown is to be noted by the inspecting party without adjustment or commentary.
10:10
